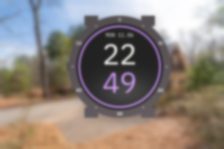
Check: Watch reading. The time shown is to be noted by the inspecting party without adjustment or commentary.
22:49
